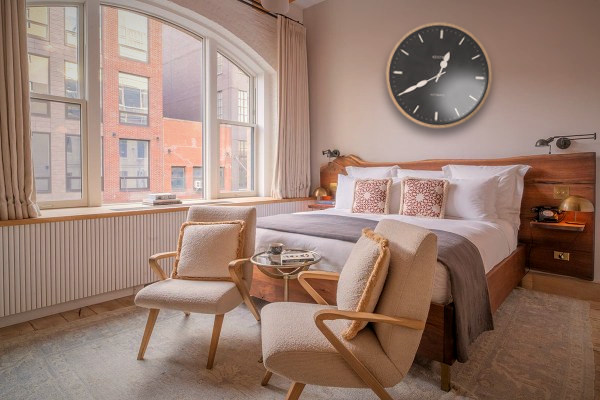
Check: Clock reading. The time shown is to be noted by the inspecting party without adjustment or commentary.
12:40
